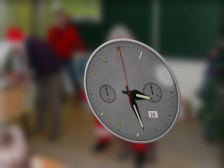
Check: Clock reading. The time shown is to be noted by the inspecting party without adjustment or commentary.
3:28
